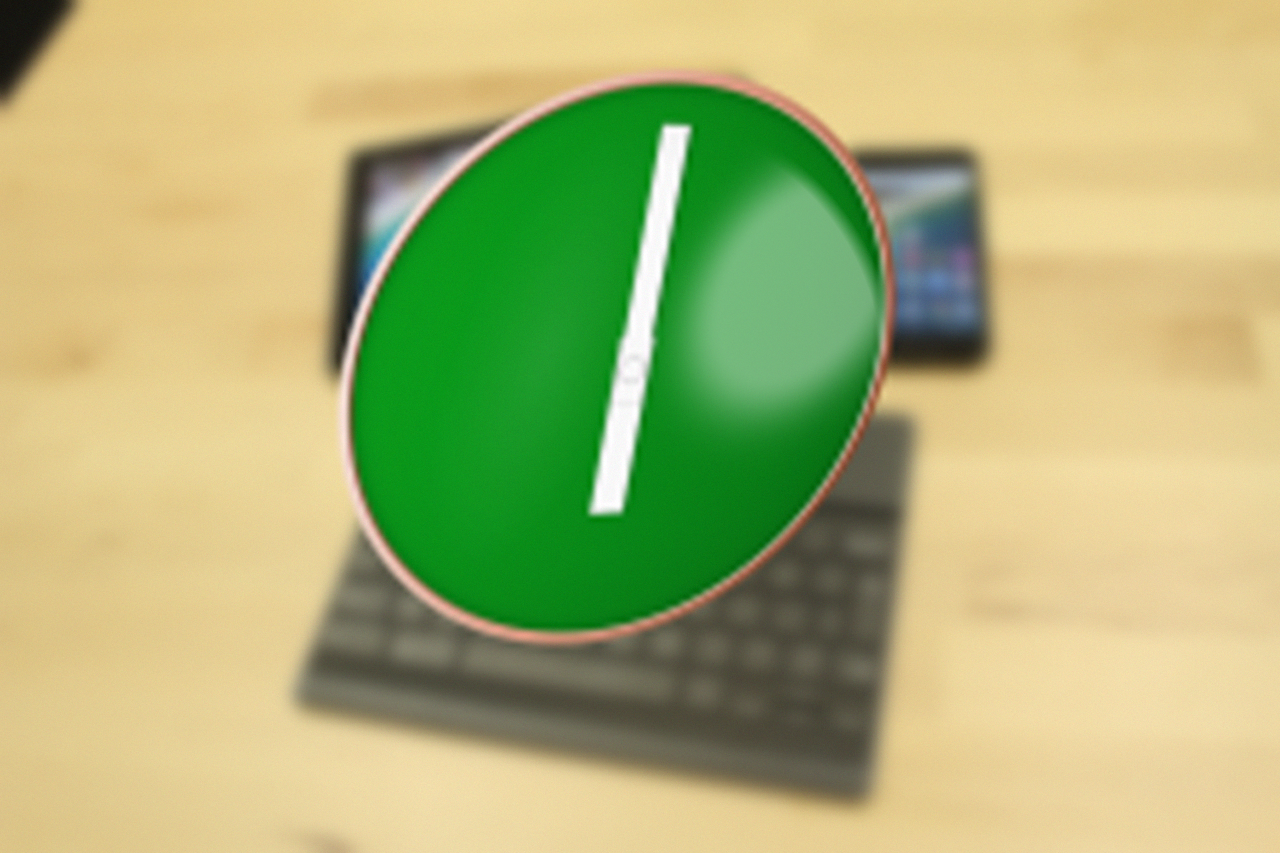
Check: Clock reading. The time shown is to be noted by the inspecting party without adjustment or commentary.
6:00
